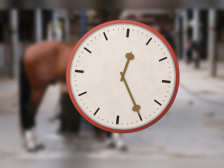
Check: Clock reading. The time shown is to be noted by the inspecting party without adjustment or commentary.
12:25
